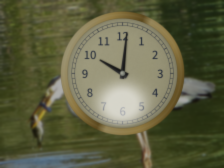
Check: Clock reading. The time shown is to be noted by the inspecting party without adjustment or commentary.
10:01
